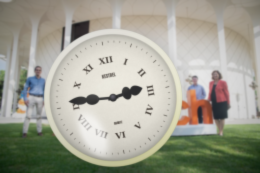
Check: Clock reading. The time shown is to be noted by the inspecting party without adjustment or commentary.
2:46
